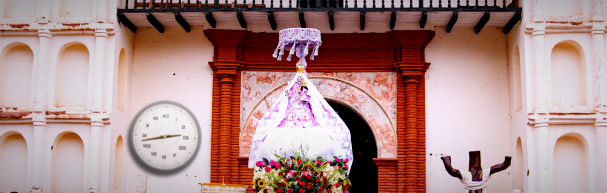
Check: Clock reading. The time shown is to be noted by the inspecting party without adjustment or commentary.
2:43
